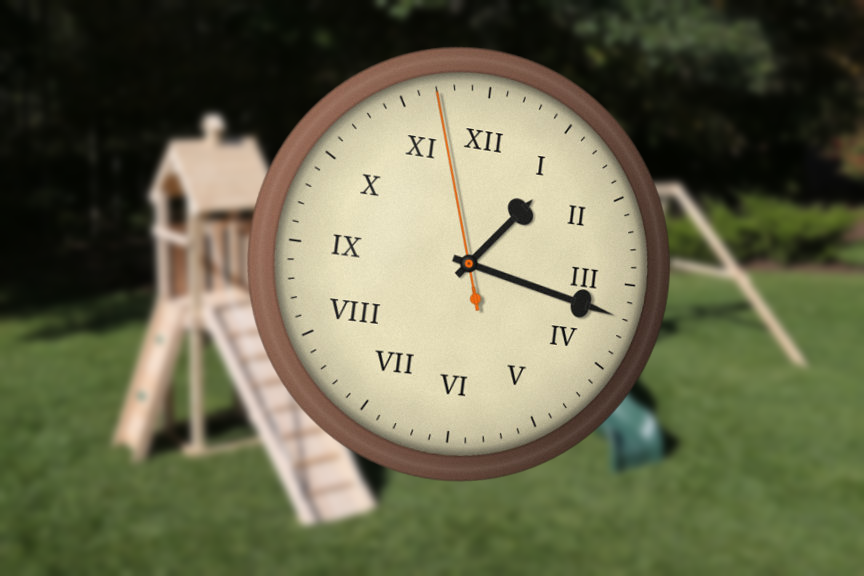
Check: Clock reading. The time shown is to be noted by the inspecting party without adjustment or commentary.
1:16:57
